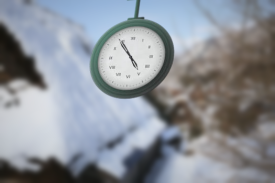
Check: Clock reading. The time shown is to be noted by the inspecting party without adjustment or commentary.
4:54
